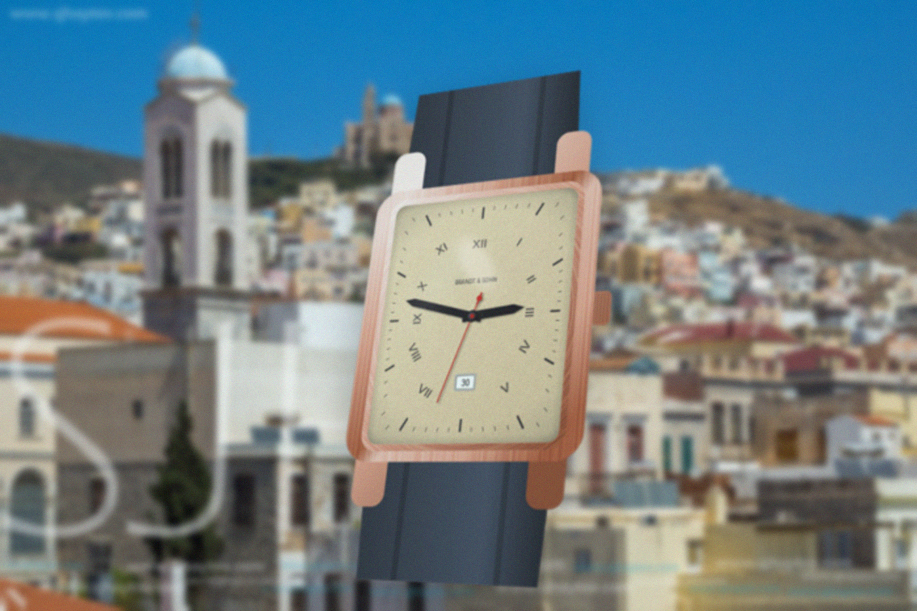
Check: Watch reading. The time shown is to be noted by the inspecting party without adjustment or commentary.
2:47:33
